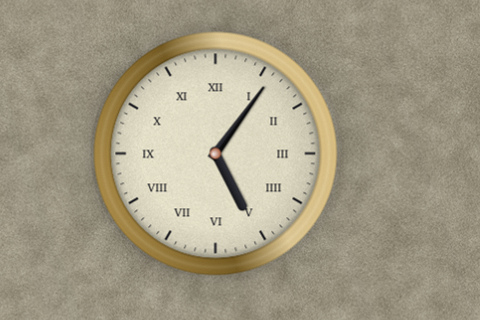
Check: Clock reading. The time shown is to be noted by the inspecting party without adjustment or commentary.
5:06
